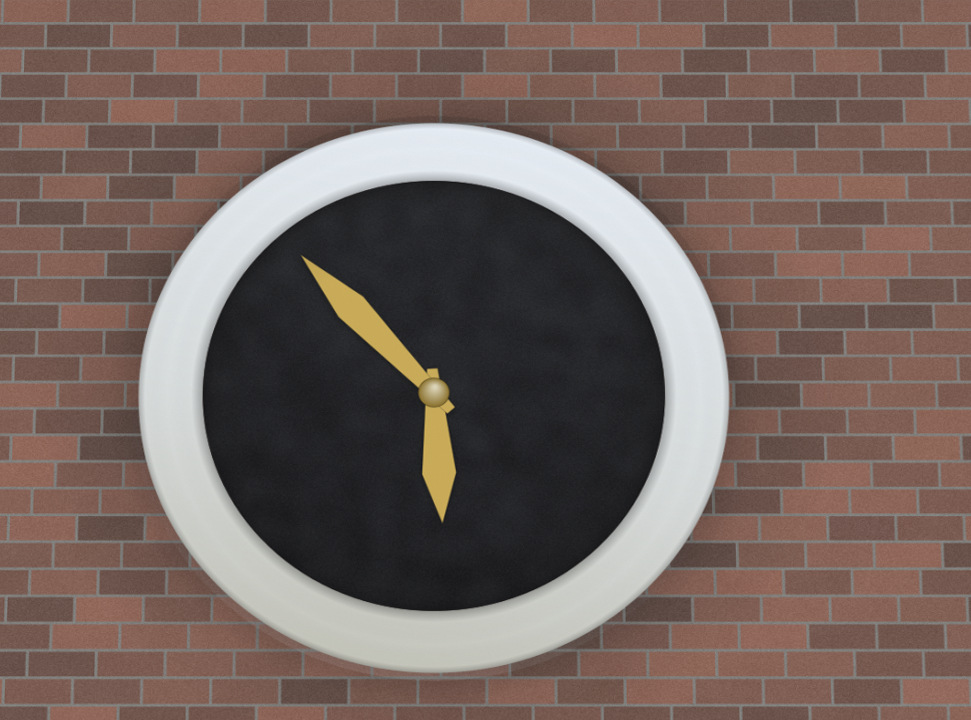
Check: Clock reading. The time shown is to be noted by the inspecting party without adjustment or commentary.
5:53
